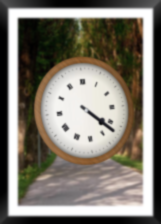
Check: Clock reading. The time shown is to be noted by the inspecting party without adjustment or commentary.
4:22
